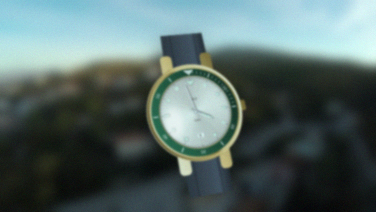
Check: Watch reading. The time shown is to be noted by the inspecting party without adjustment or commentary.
3:58
